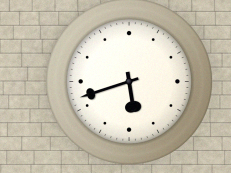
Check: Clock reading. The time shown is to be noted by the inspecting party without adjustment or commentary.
5:42
